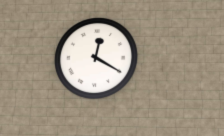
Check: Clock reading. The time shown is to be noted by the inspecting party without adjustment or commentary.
12:20
